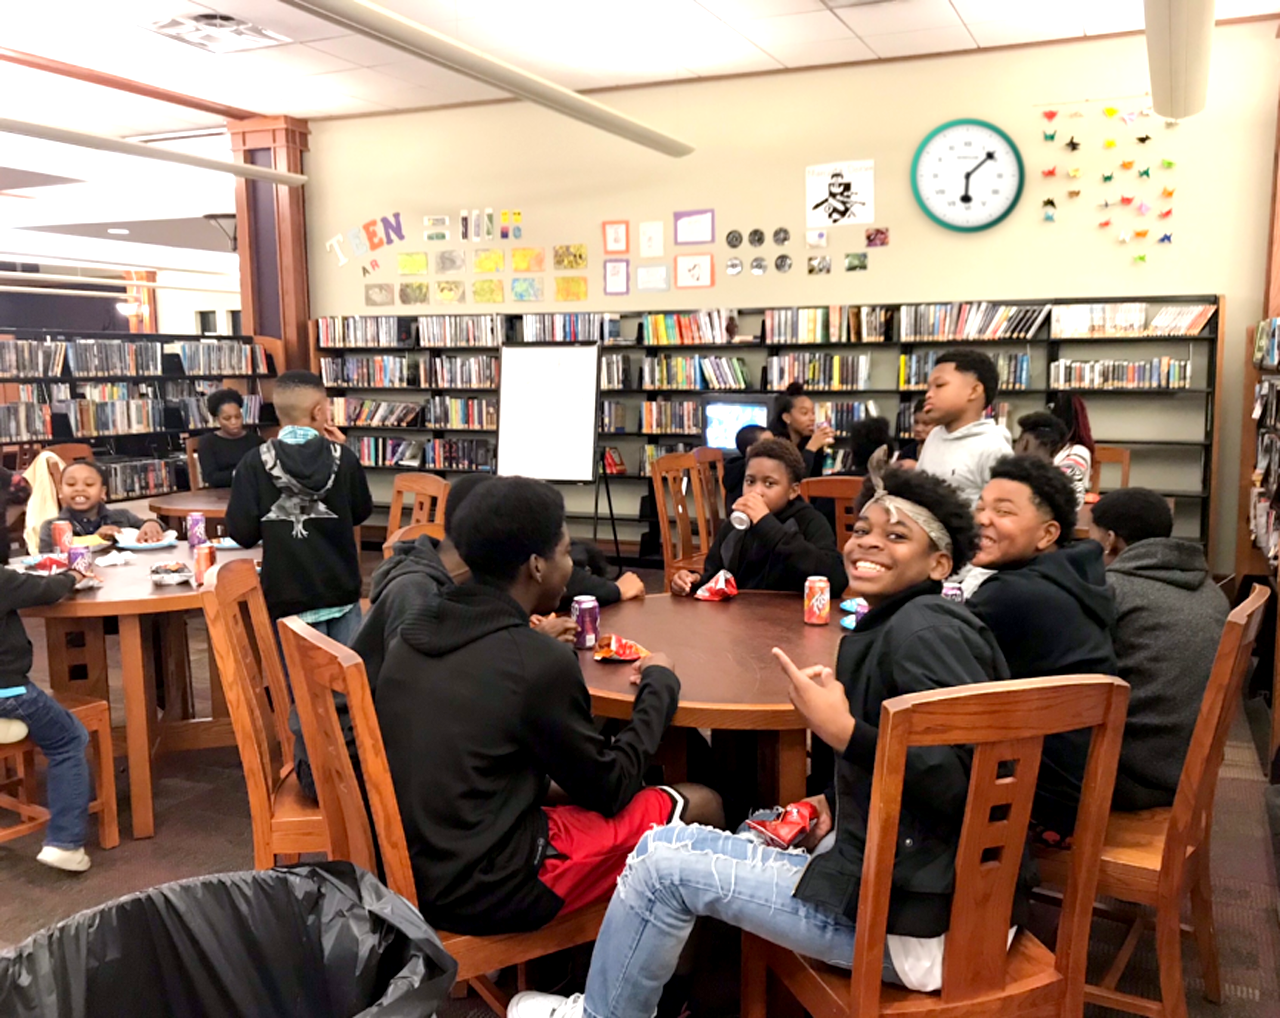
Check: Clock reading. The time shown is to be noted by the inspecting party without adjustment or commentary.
6:08
